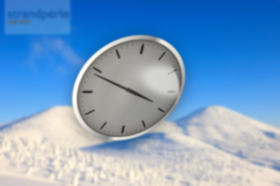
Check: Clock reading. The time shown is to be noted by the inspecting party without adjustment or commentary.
3:49
